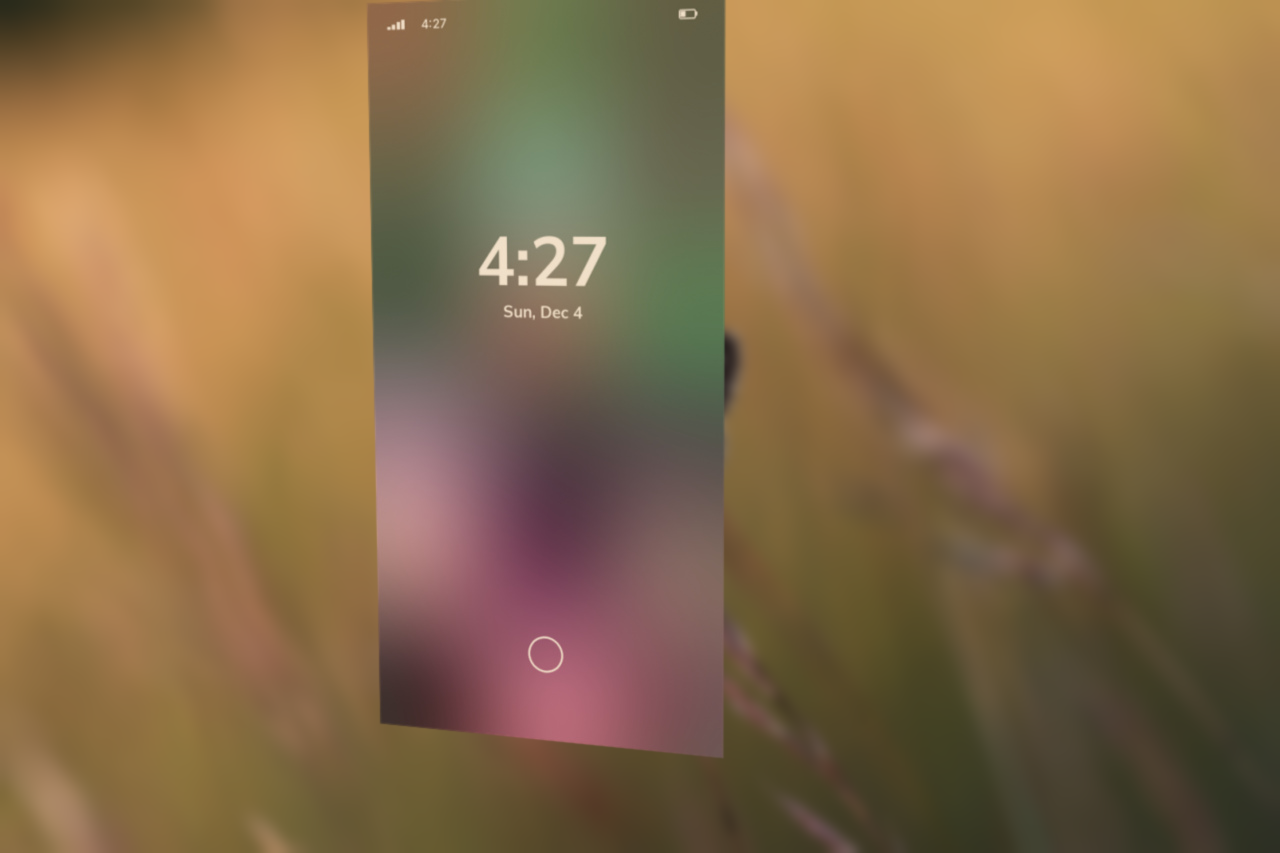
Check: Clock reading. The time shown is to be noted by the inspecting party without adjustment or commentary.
4:27
